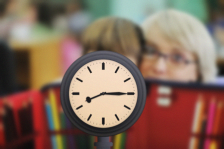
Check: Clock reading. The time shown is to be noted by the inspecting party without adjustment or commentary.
8:15
